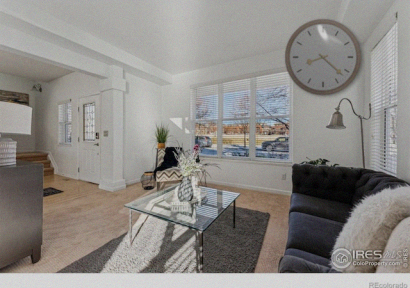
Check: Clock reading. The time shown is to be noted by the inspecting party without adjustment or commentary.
8:22
